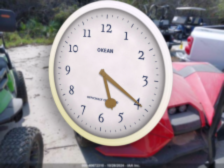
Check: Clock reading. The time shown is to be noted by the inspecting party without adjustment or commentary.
5:20
